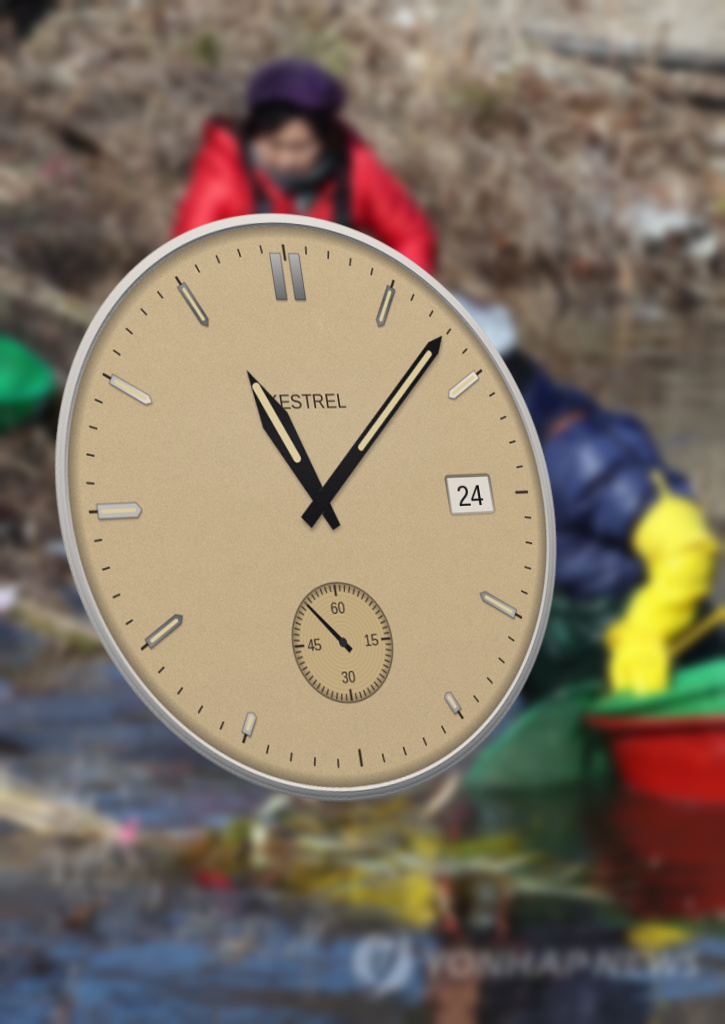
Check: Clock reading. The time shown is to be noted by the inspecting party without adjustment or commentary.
11:07:53
